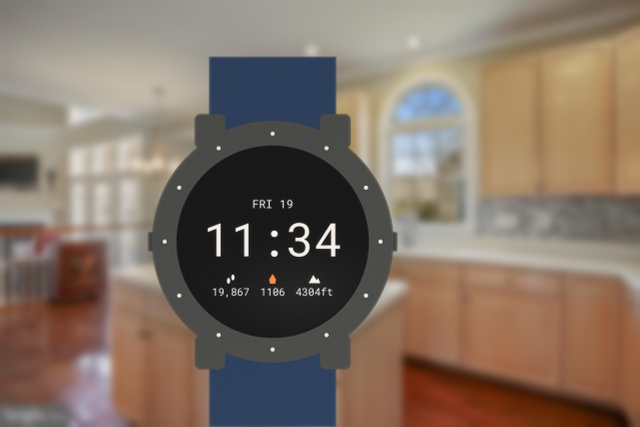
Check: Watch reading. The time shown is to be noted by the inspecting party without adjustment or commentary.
11:34
